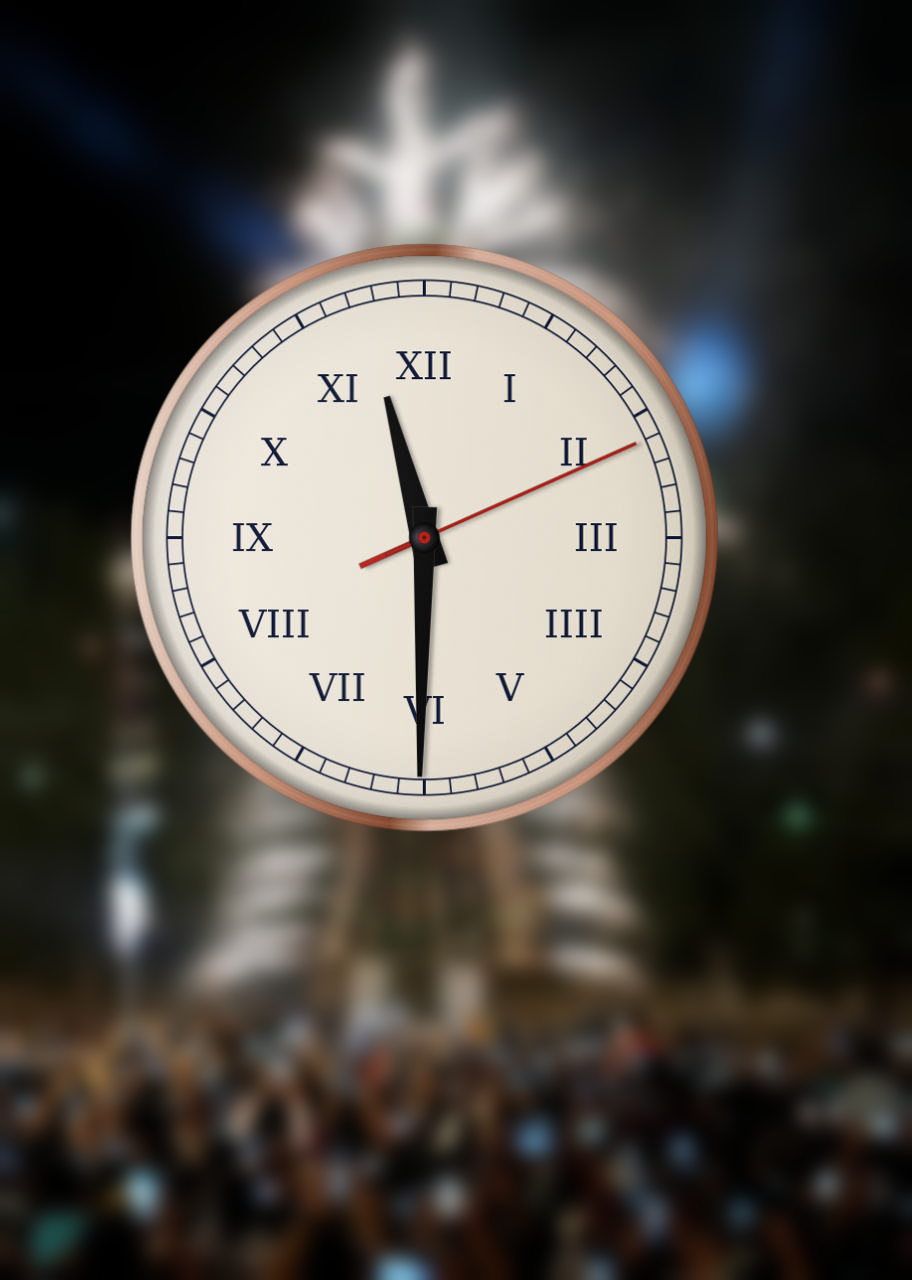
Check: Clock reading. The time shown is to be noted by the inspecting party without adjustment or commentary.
11:30:11
